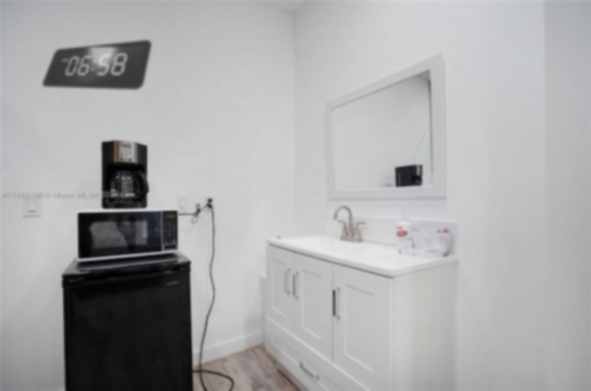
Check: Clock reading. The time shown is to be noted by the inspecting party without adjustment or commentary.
6:58
